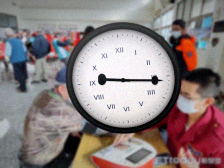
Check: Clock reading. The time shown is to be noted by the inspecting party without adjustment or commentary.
9:16
